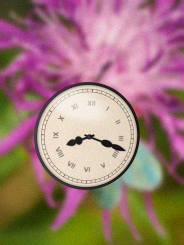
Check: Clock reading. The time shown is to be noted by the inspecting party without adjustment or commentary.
8:18
